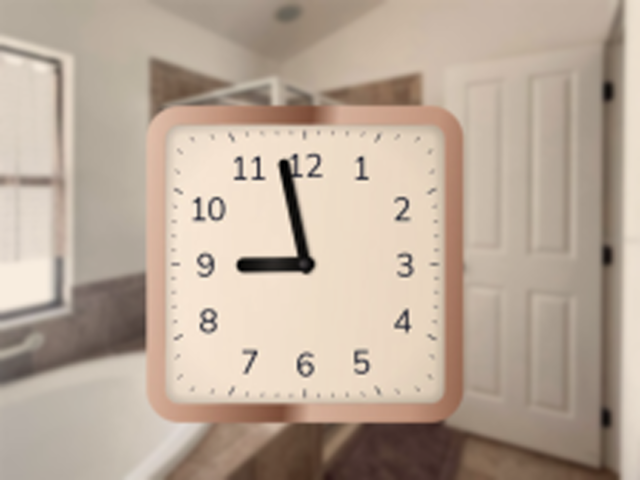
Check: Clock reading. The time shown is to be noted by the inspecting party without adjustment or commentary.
8:58
